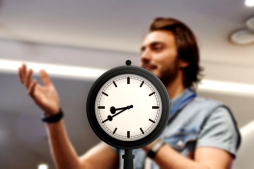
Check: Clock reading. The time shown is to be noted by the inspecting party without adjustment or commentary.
8:40
